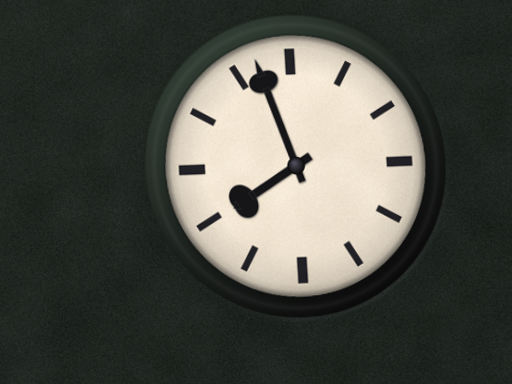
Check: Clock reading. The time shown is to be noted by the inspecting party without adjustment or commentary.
7:57
